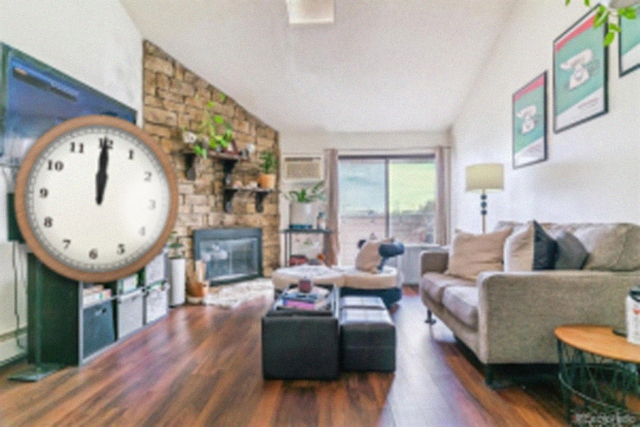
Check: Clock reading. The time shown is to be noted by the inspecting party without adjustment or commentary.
12:00
